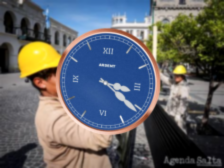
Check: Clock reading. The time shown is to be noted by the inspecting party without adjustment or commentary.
3:21
